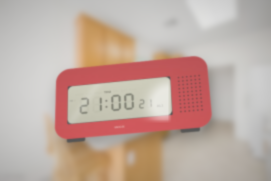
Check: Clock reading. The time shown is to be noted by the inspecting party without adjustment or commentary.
21:00:21
